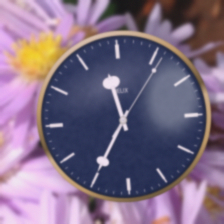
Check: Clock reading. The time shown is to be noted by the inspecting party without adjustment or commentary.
11:35:06
